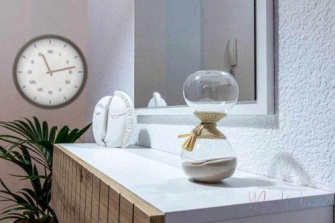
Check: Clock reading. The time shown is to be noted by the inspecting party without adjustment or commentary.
11:13
